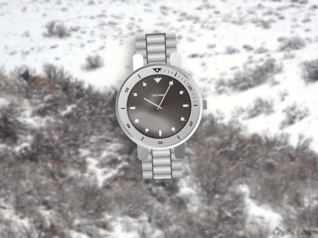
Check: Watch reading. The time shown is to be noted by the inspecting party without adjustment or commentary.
10:05
